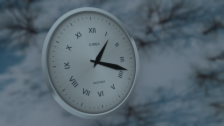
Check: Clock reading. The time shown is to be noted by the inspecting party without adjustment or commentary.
1:18
